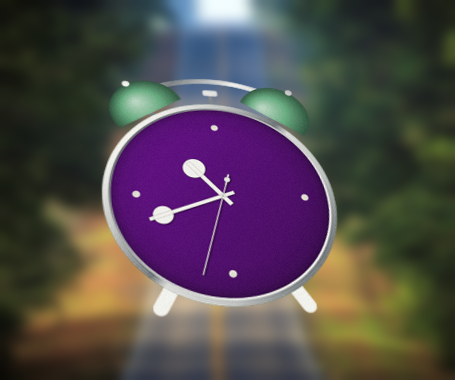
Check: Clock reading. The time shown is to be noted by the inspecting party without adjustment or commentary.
10:41:33
